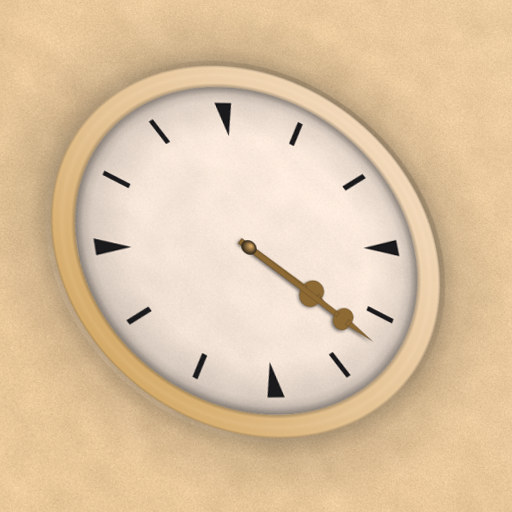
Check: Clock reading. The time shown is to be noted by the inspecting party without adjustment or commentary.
4:22
